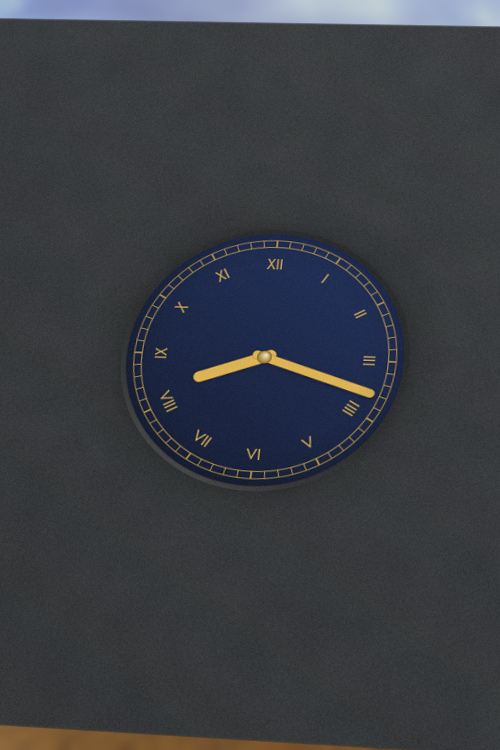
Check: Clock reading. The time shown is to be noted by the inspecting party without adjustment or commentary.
8:18
